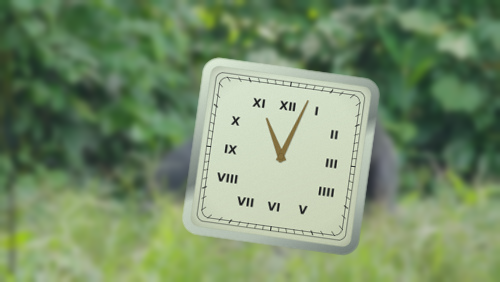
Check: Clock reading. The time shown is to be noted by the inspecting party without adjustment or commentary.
11:03
